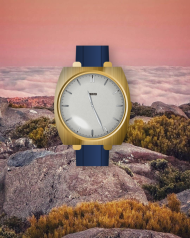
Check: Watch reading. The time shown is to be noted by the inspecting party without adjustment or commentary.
11:26
